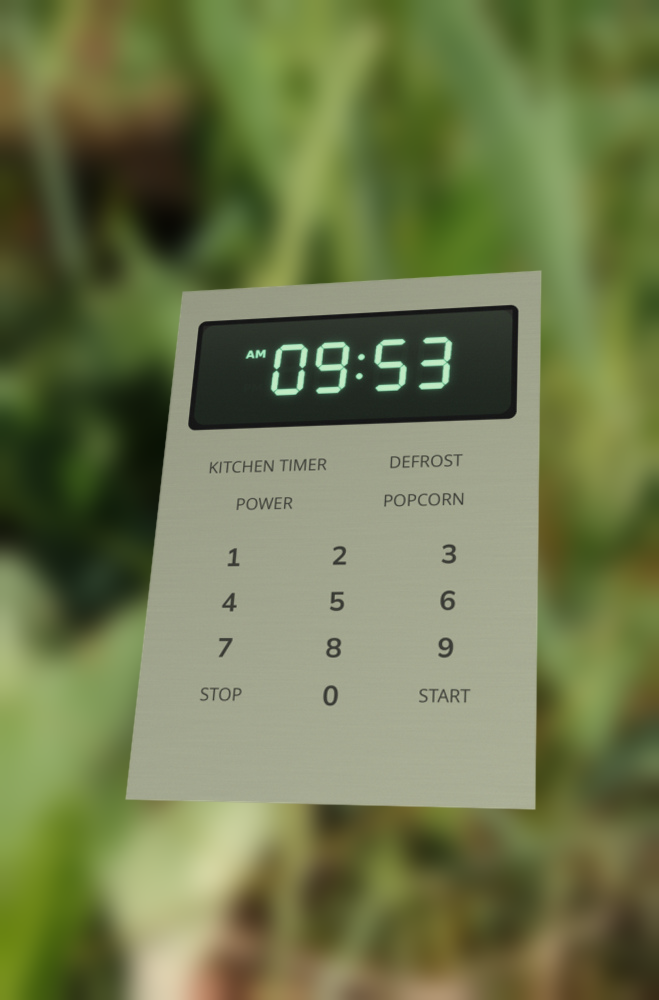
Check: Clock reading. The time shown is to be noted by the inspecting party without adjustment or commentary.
9:53
